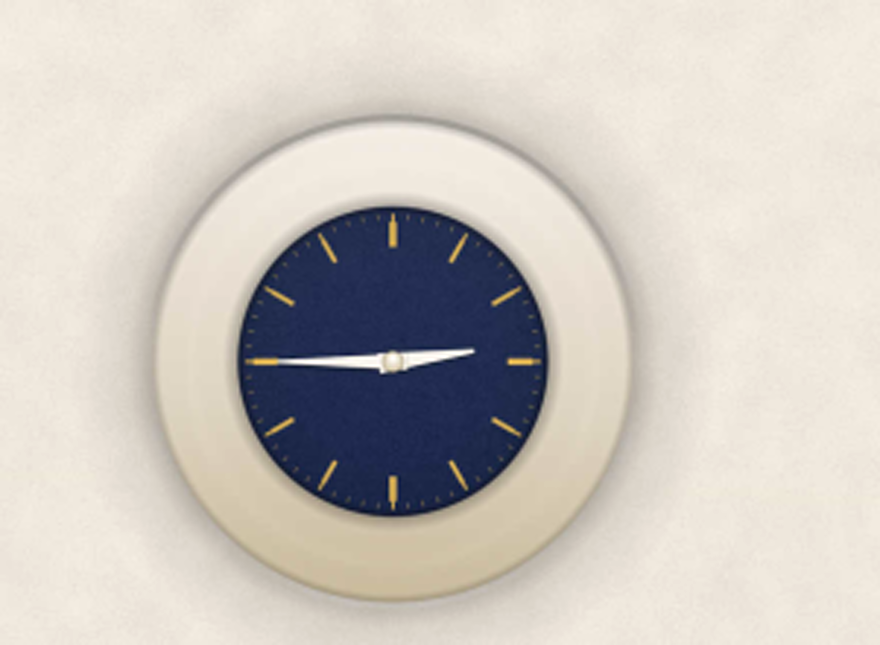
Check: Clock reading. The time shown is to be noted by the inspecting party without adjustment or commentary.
2:45
